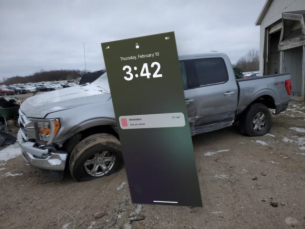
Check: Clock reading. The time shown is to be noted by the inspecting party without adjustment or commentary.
3:42
